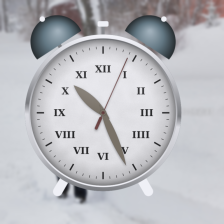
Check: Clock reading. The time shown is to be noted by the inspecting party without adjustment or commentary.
10:26:04
